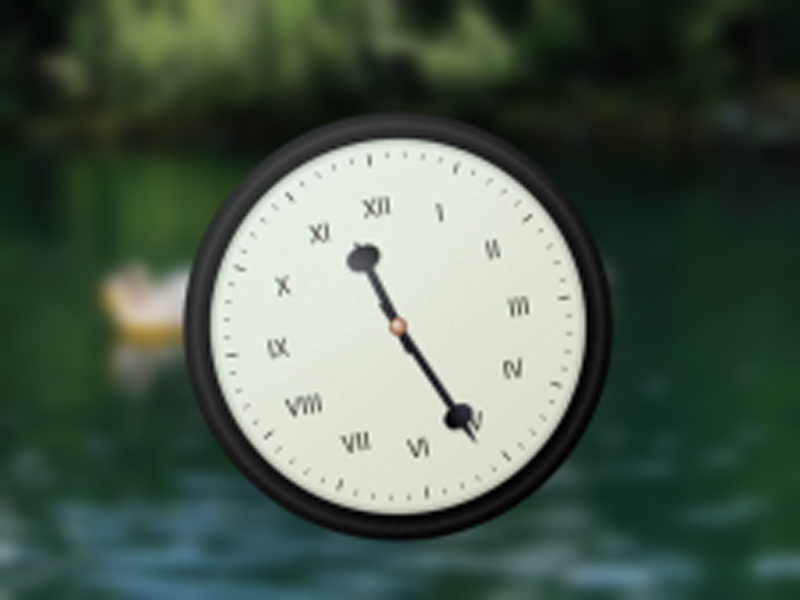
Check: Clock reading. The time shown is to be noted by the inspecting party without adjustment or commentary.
11:26
